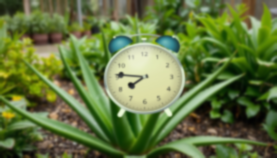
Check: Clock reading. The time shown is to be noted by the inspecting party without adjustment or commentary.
7:46
